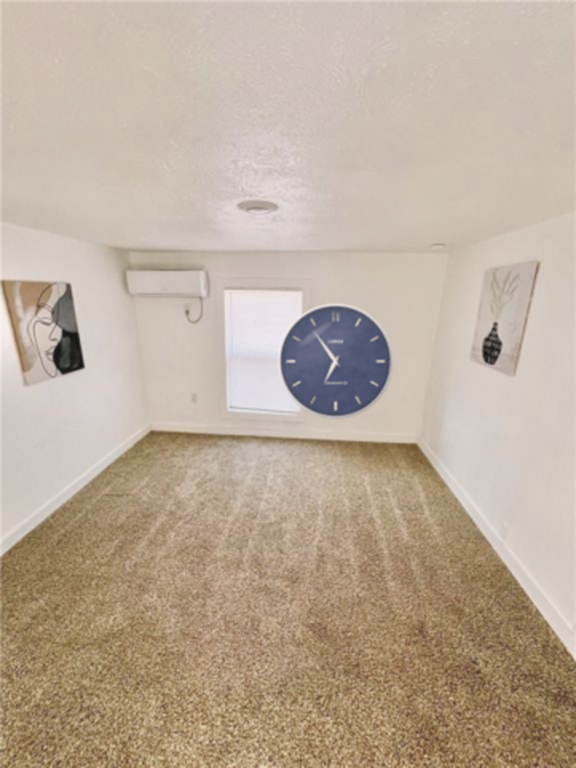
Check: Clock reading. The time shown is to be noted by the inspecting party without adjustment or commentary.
6:54
